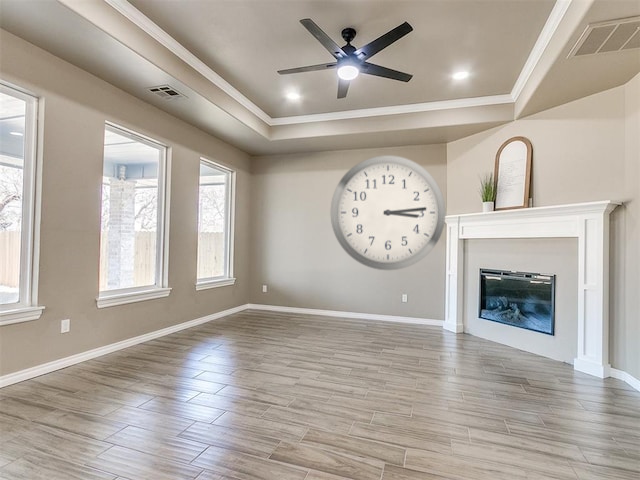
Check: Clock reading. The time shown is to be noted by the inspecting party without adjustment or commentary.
3:14
